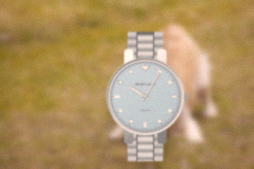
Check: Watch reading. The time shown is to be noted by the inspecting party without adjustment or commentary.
10:05
